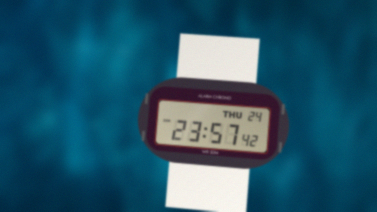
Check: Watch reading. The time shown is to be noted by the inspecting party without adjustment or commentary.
23:57:42
